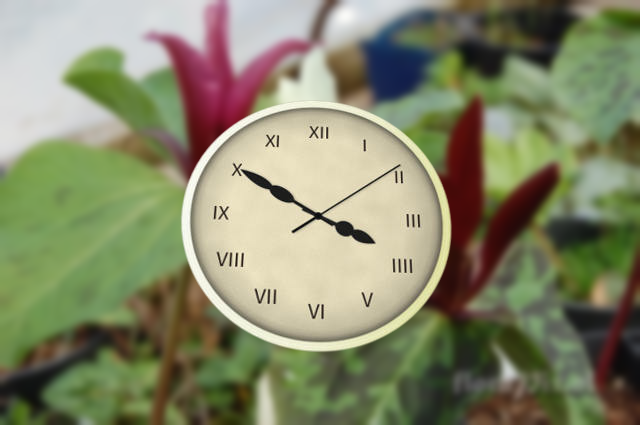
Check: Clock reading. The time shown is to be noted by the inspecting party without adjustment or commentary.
3:50:09
